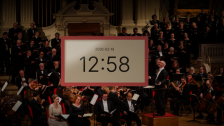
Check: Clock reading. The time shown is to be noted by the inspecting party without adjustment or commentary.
12:58
